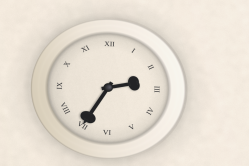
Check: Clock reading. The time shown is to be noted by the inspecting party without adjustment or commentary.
2:35
